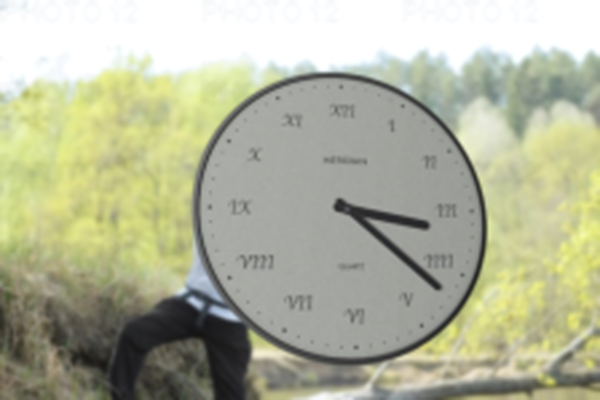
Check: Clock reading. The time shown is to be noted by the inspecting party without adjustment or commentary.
3:22
